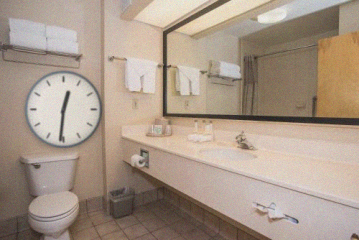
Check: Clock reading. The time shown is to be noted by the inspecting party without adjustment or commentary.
12:31
